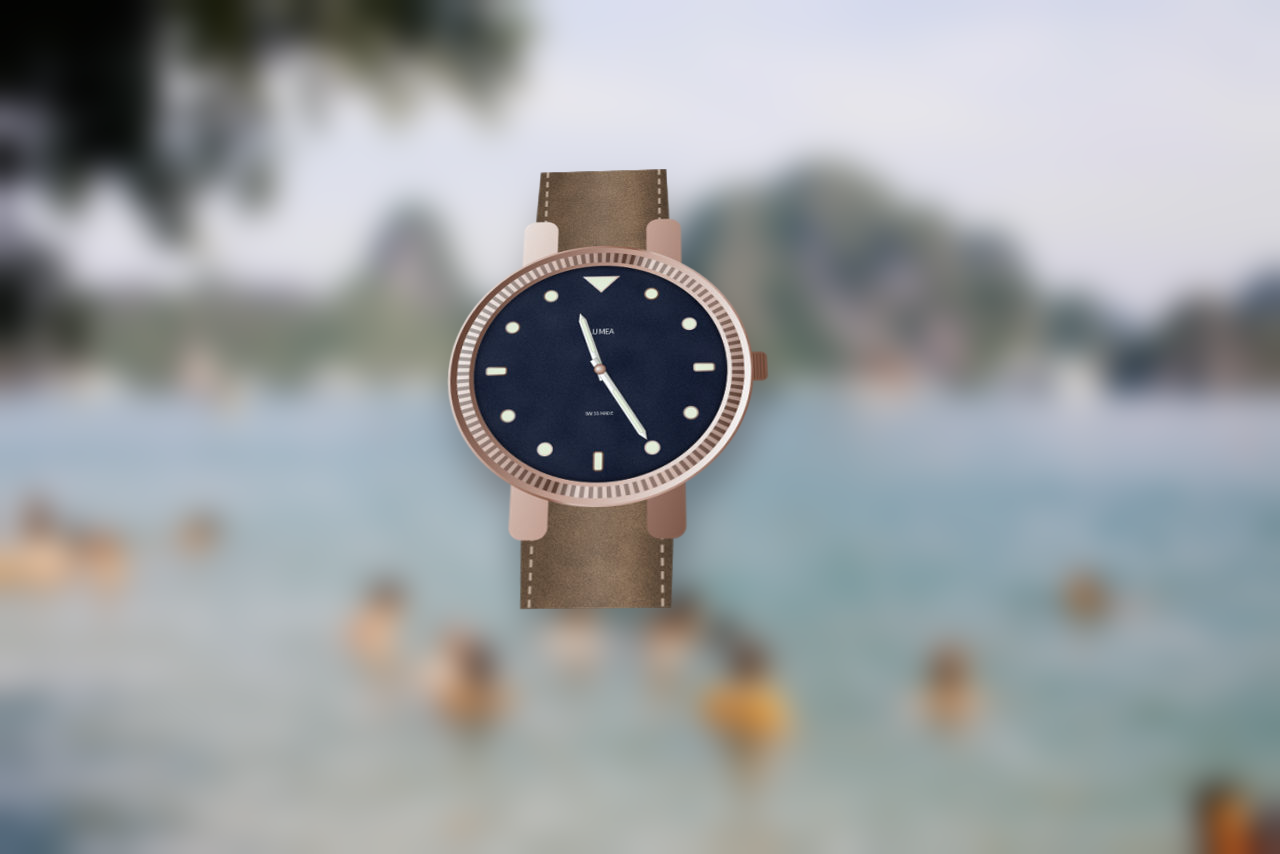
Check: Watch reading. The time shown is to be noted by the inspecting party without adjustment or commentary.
11:25
